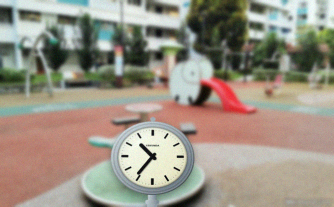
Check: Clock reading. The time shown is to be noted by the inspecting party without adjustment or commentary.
10:36
